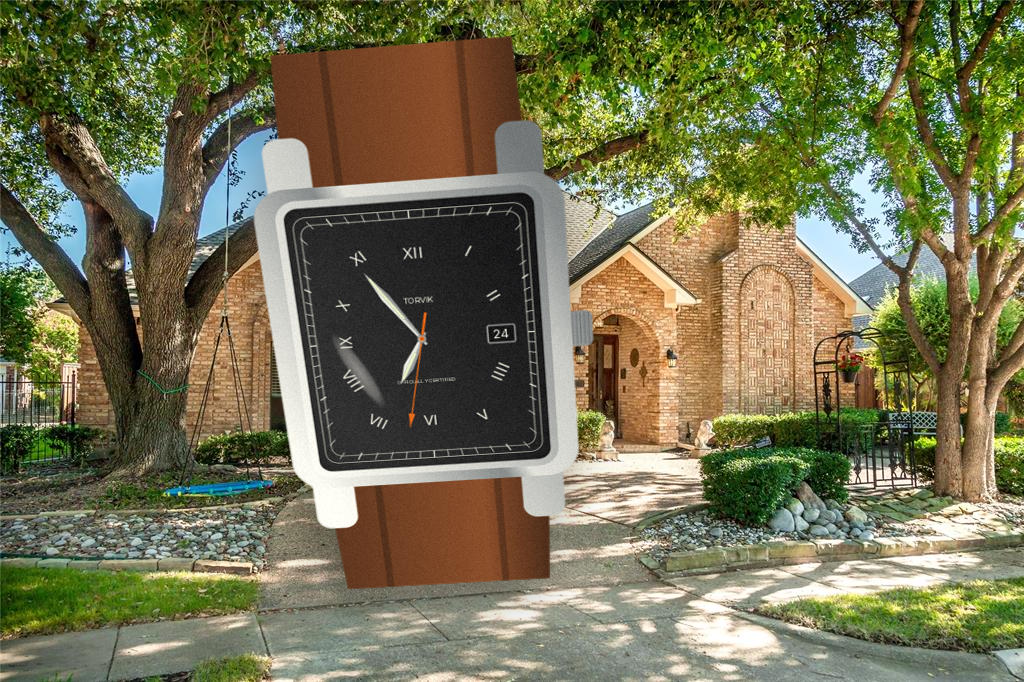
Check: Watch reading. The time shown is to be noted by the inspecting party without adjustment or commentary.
6:54:32
